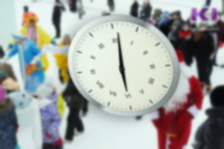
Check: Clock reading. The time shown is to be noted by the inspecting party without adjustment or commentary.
6:01
